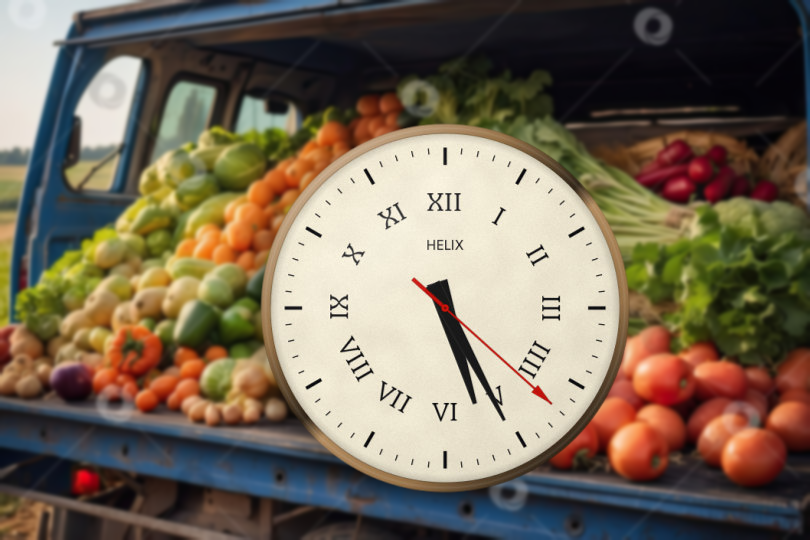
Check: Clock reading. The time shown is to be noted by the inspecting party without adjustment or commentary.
5:25:22
